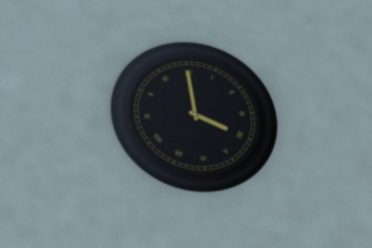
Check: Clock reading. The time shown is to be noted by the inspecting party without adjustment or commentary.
4:00
